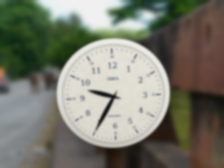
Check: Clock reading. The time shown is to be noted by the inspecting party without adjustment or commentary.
9:35
